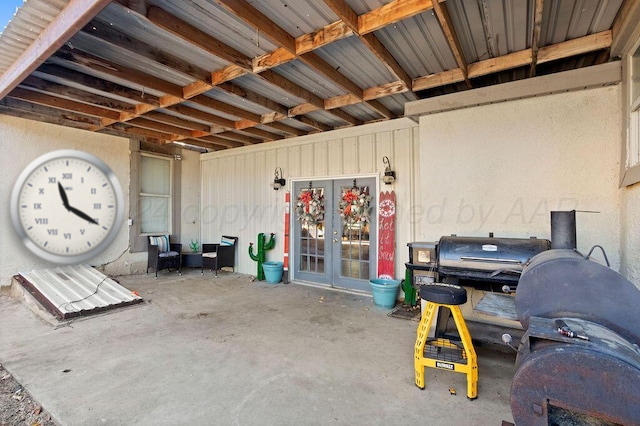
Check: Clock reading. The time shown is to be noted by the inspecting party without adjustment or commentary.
11:20
